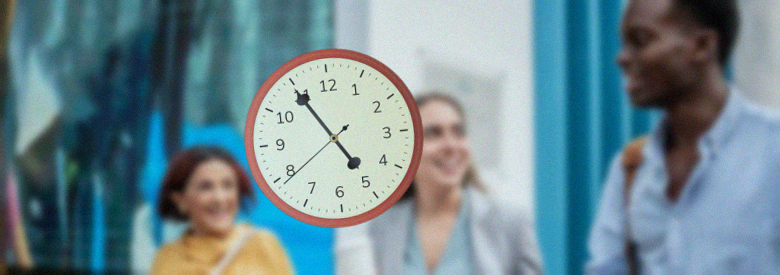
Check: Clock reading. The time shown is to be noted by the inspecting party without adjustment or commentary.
4:54:39
